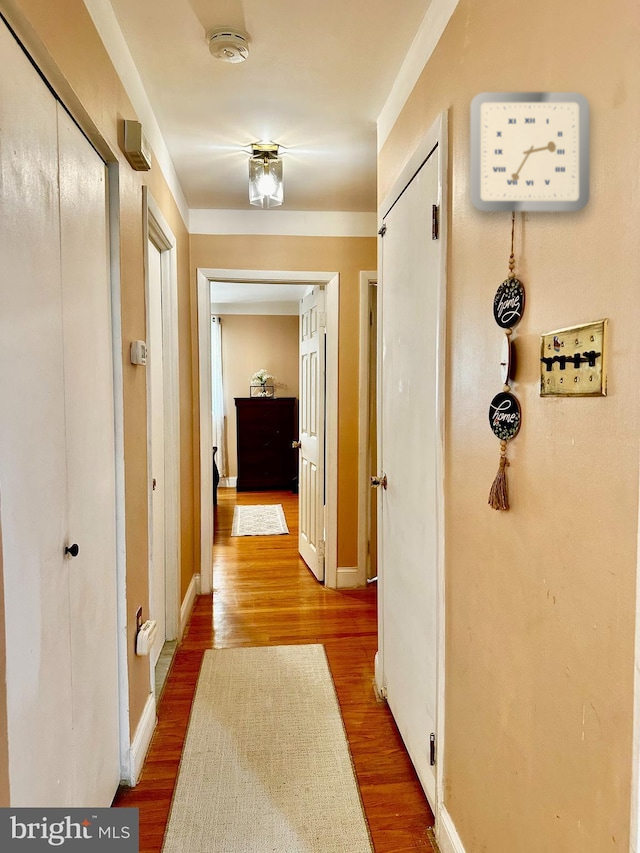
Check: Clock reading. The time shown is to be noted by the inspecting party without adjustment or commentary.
2:35
